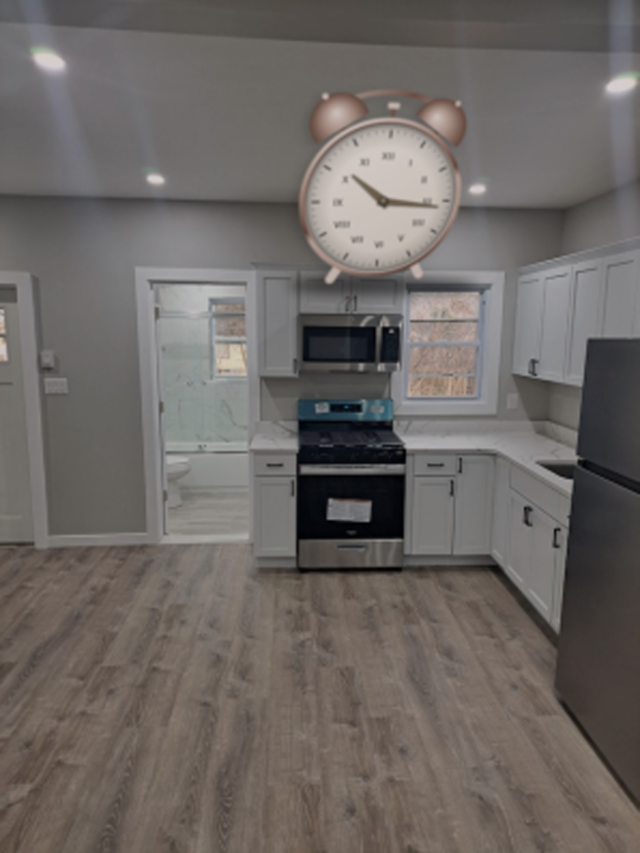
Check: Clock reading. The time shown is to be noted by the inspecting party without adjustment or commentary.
10:16
